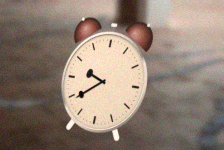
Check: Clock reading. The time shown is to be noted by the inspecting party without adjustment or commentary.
9:39
